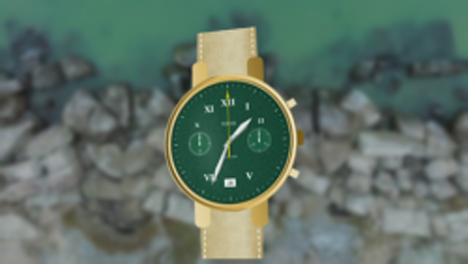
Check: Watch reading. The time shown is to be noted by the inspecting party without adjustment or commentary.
1:34
